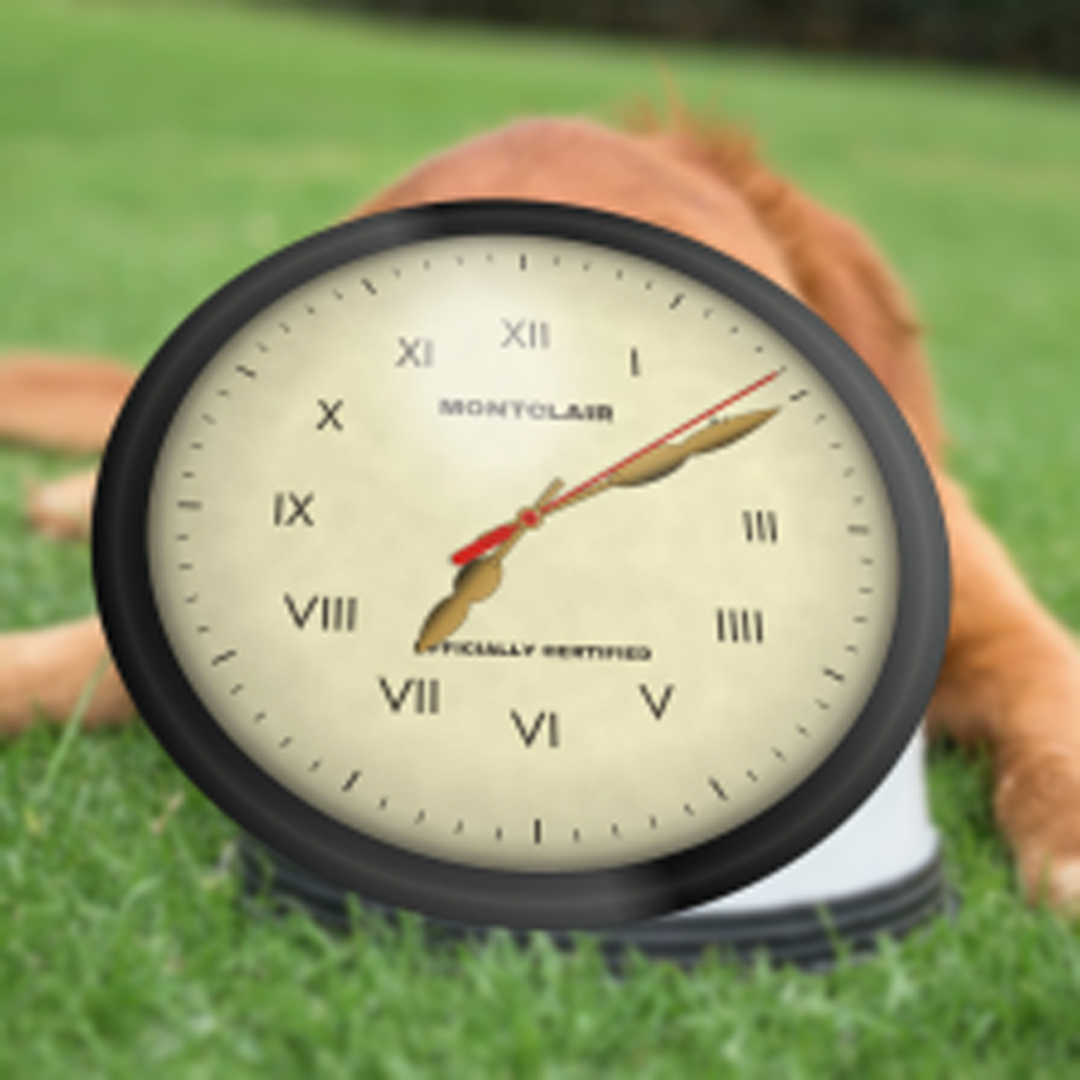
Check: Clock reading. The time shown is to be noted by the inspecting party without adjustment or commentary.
7:10:09
